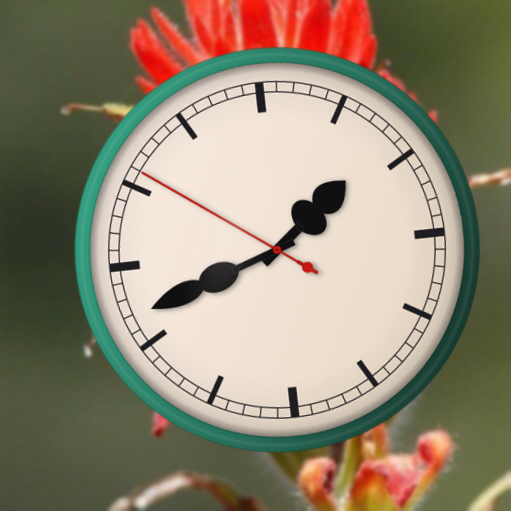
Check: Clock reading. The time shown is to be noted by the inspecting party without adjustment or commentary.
1:41:51
